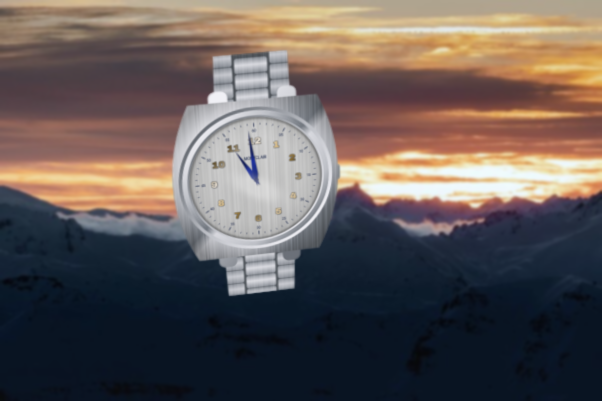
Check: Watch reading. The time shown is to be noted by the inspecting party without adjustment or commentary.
10:59
